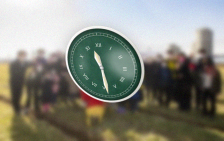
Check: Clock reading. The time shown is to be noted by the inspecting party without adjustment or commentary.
11:29
